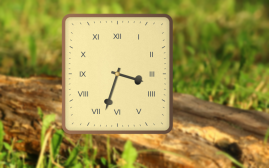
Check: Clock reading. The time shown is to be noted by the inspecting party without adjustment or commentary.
3:33
